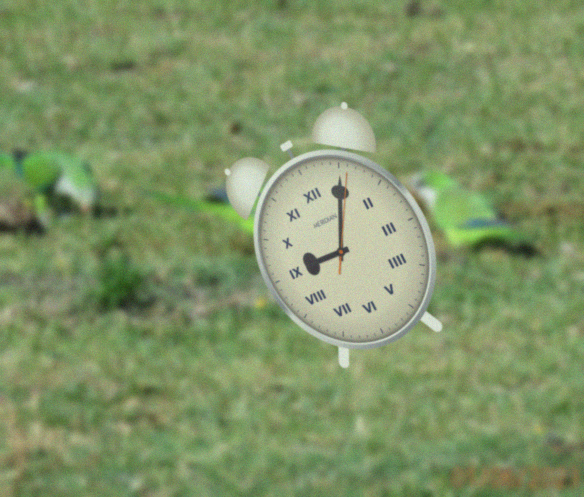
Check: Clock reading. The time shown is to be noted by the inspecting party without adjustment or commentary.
9:05:06
